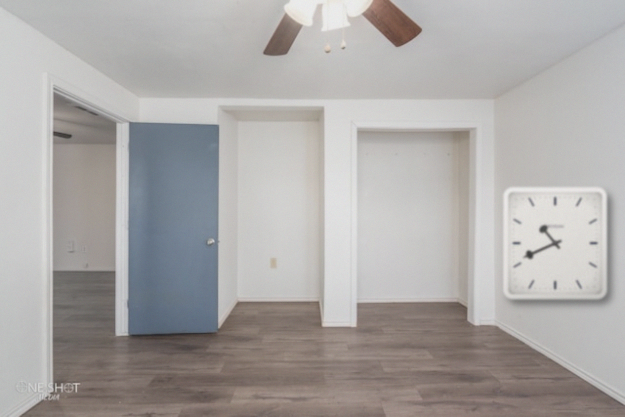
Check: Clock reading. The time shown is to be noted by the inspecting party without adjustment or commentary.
10:41
